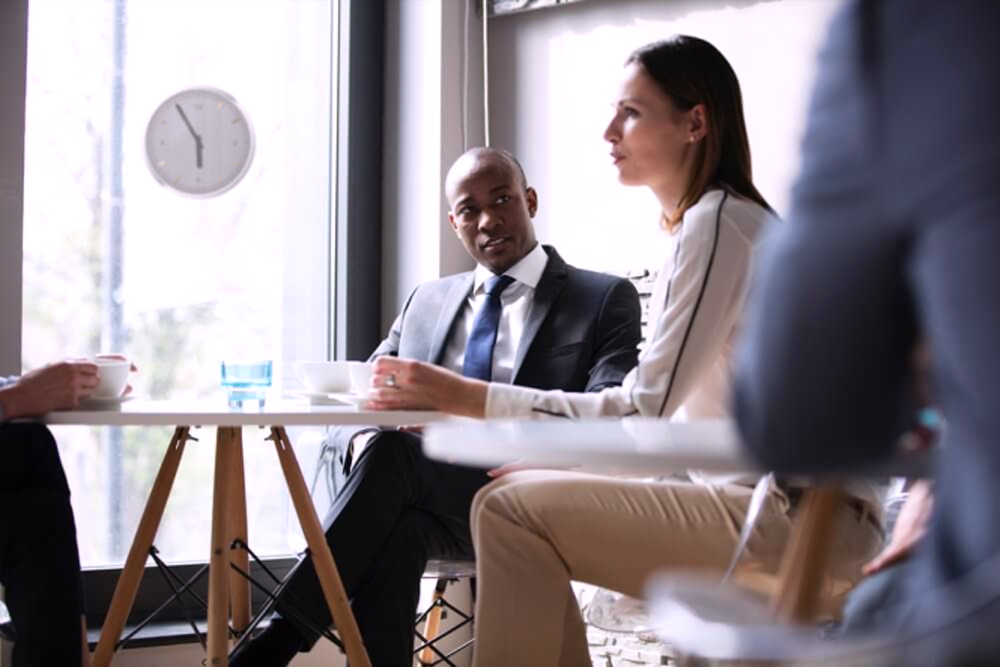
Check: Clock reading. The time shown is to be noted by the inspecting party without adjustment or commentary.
5:55
